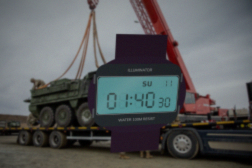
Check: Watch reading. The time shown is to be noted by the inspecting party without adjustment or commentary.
1:40:30
